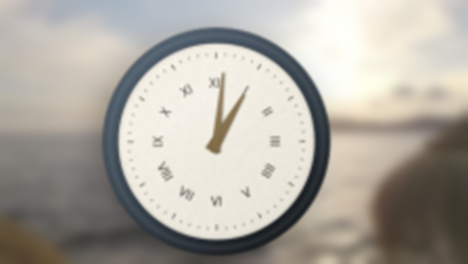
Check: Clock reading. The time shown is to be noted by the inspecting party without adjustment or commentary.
1:01
